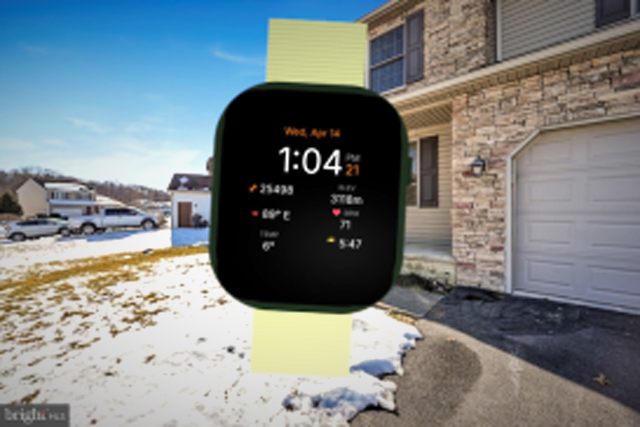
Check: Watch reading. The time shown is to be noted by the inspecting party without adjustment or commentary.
1:04
